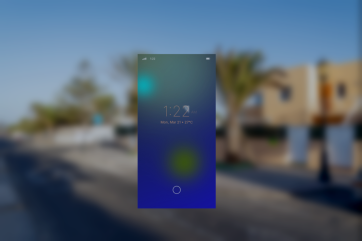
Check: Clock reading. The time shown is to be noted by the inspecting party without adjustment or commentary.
1:22
